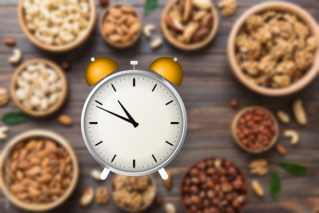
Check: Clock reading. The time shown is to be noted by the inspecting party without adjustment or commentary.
10:49
